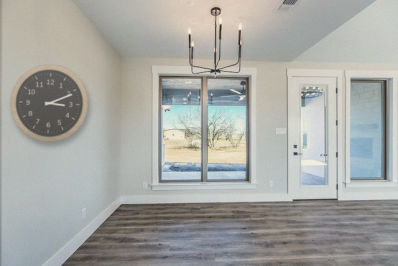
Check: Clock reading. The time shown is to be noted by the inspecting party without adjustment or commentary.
3:11
